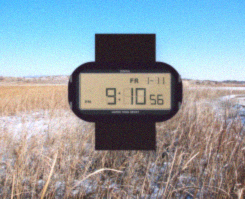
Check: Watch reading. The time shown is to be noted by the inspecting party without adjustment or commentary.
9:10:56
